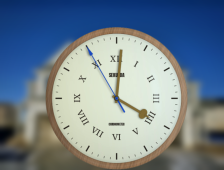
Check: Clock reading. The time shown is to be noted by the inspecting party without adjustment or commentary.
4:00:55
